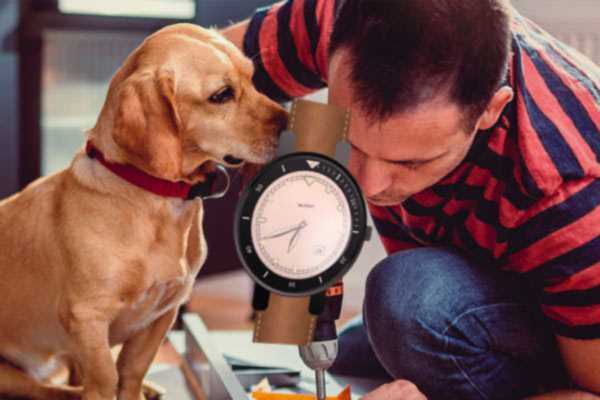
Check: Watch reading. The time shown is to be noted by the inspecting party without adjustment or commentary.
6:41
